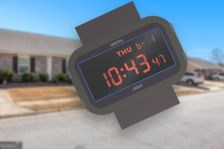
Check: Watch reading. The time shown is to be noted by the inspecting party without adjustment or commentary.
10:43:47
